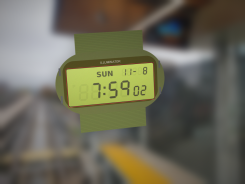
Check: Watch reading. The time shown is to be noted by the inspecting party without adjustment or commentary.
7:59:02
